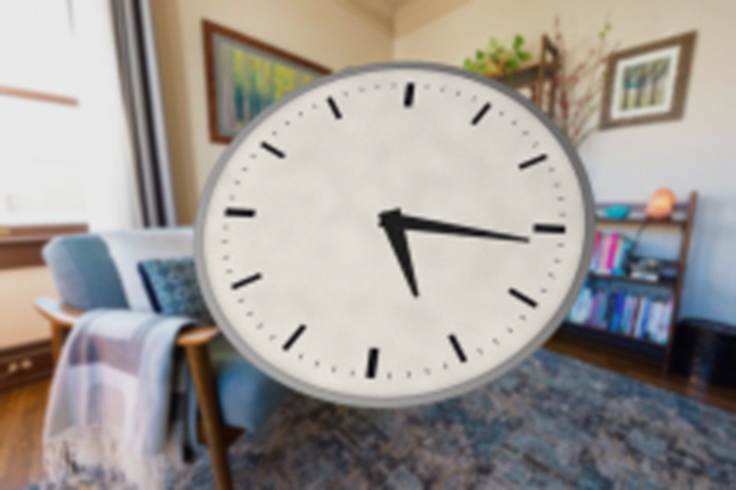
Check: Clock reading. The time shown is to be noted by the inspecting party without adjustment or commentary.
5:16
